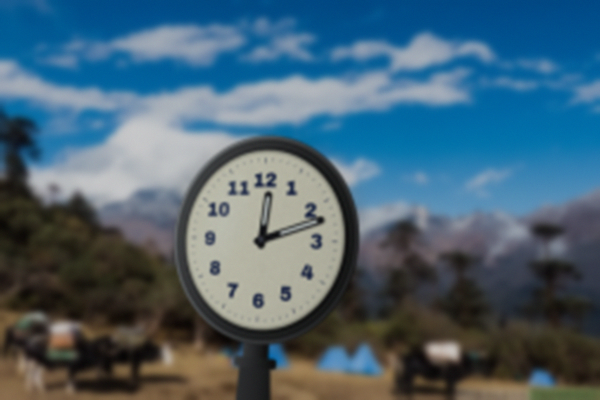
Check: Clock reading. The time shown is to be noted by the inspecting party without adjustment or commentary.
12:12
